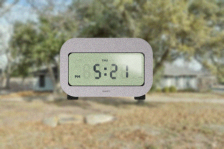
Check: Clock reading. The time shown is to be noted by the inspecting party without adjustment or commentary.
5:21
